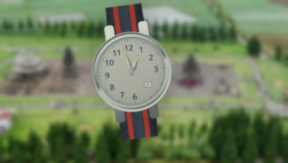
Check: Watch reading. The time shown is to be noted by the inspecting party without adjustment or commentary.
12:58
